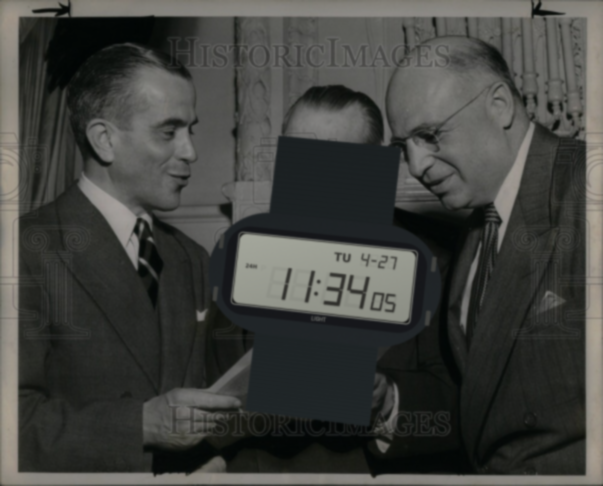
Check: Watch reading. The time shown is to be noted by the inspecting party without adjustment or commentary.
11:34:05
